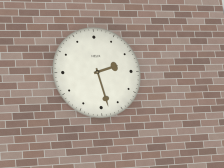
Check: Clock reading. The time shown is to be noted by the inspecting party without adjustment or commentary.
2:28
